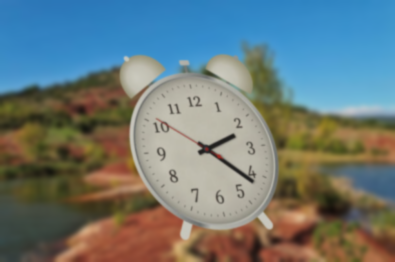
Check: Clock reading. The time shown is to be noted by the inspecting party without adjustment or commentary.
2:21:51
